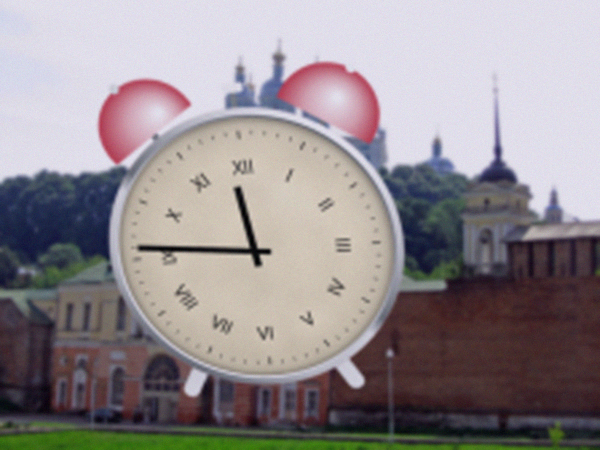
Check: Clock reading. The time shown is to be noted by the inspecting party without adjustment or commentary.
11:46
